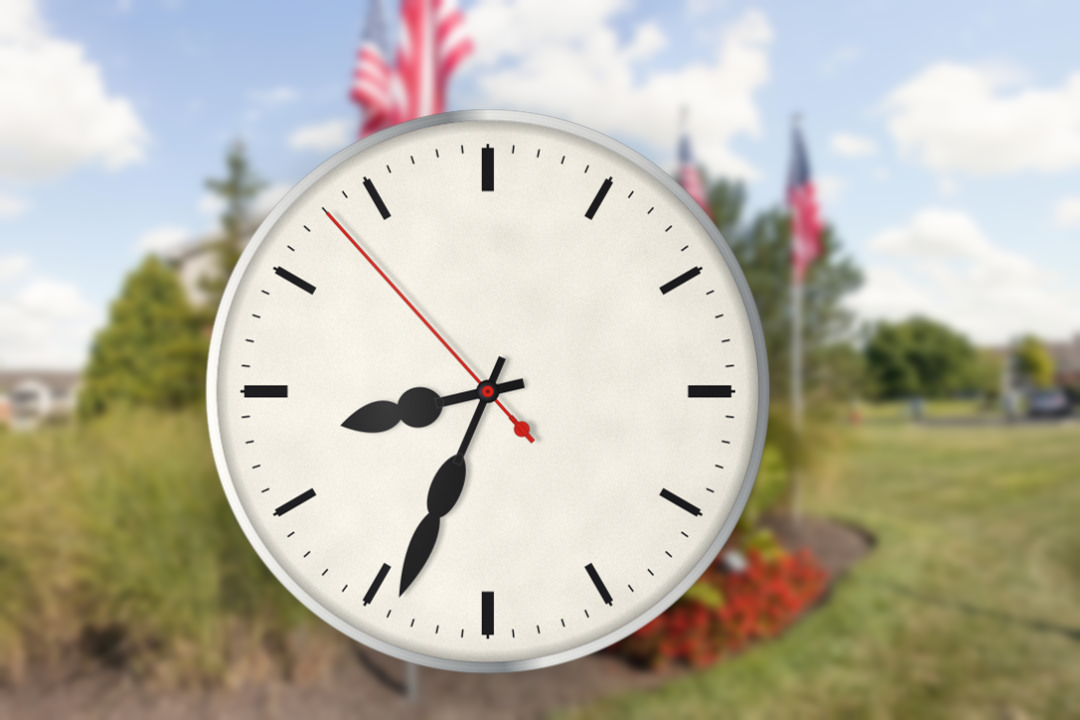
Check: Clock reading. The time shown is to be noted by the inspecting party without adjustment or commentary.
8:33:53
